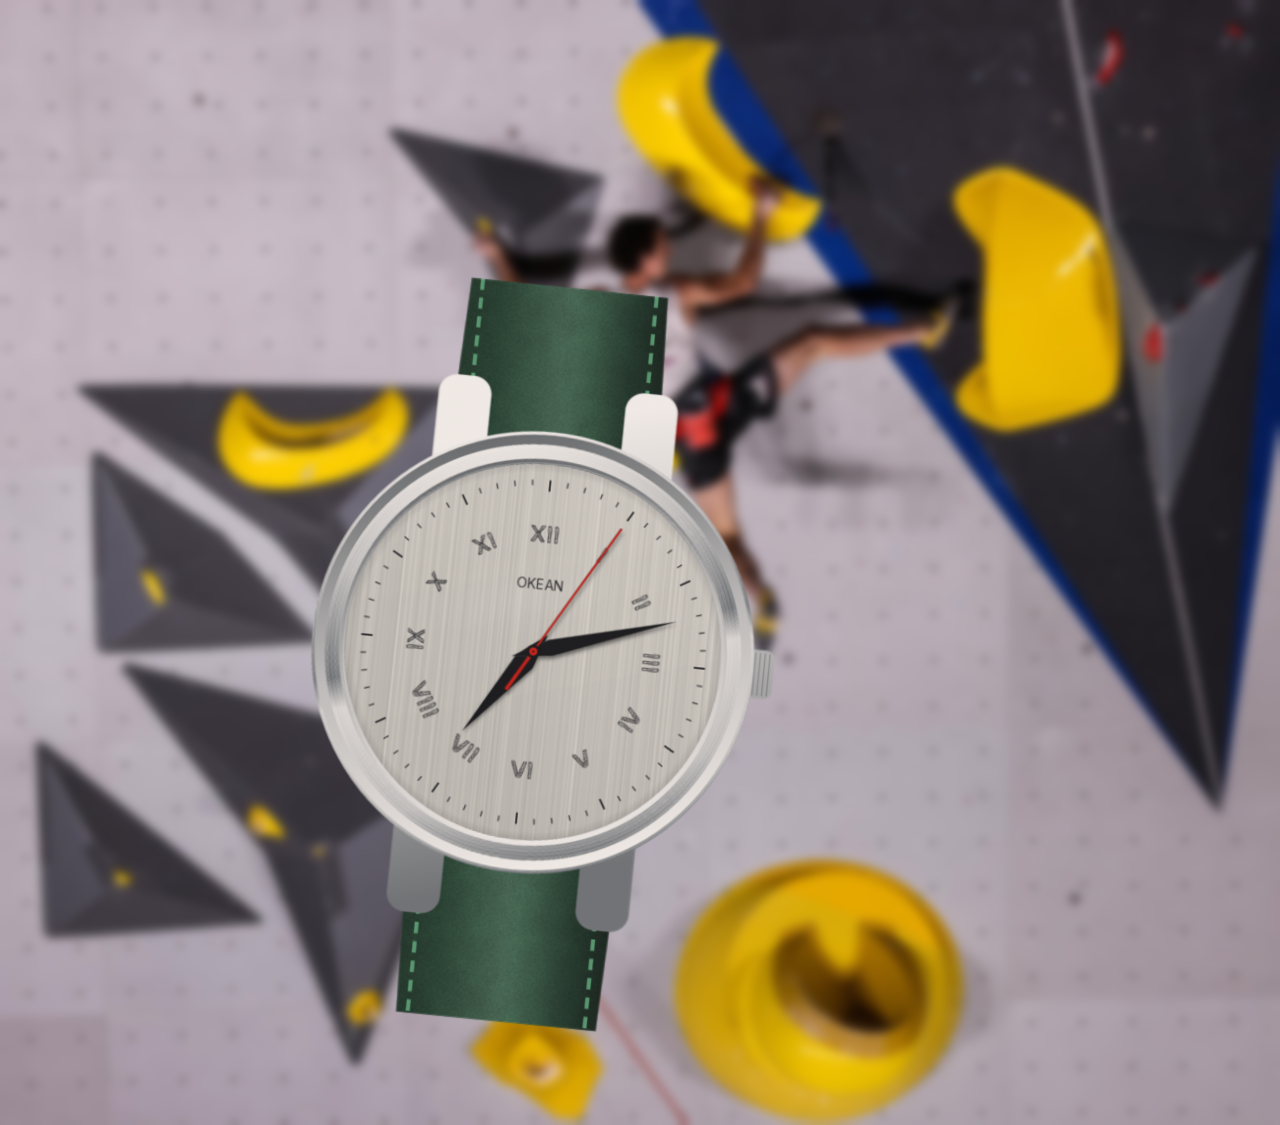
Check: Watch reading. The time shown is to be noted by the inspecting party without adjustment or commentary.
7:12:05
